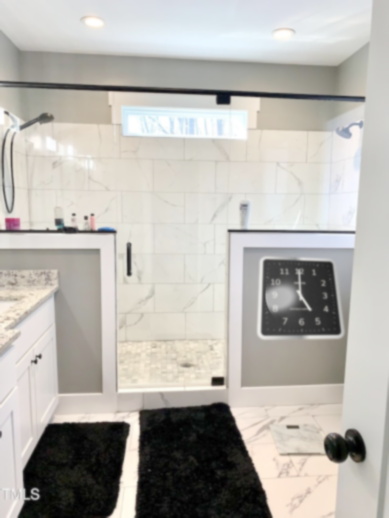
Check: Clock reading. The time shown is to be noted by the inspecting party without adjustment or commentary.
5:00
